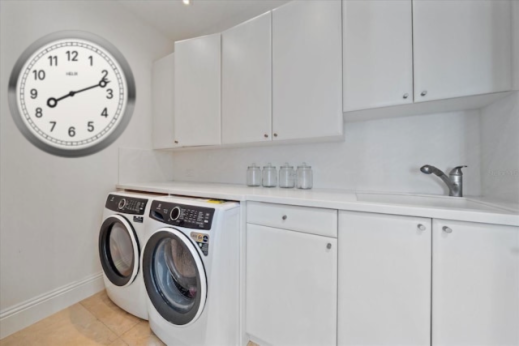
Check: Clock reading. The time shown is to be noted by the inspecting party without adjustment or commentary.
8:12
